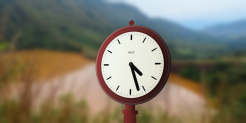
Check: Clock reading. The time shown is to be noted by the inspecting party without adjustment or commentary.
4:27
